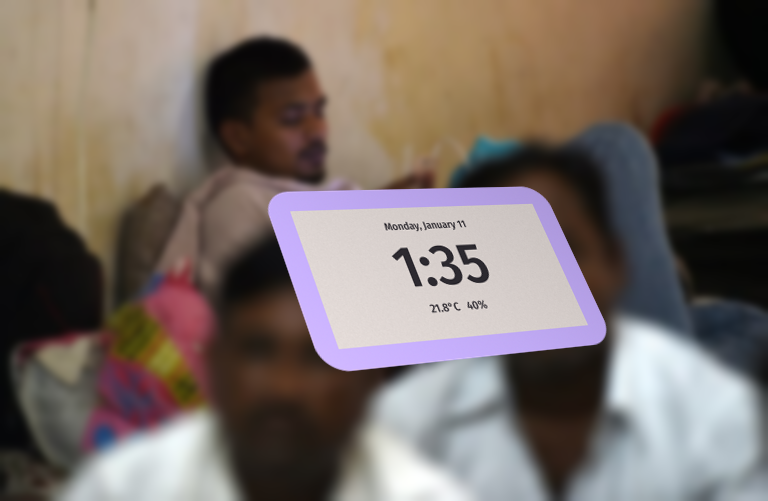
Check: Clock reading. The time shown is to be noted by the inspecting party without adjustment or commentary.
1:35
